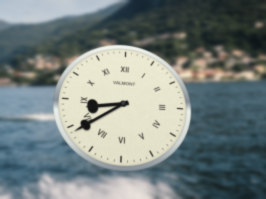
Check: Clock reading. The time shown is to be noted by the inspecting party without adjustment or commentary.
8:39
